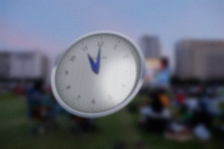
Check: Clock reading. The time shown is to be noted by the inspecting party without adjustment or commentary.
11:00
